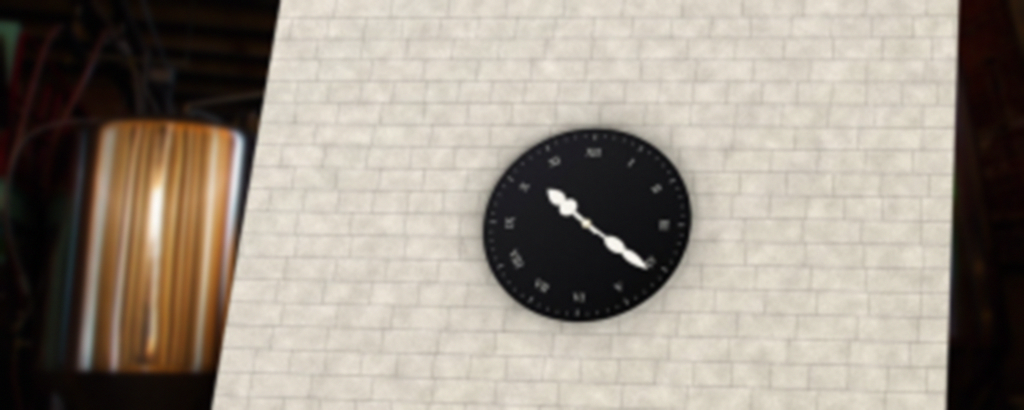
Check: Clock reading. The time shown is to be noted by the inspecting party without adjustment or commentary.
10:21
